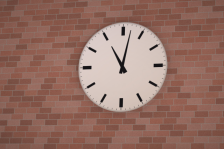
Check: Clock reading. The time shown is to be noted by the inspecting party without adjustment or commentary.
11:02
